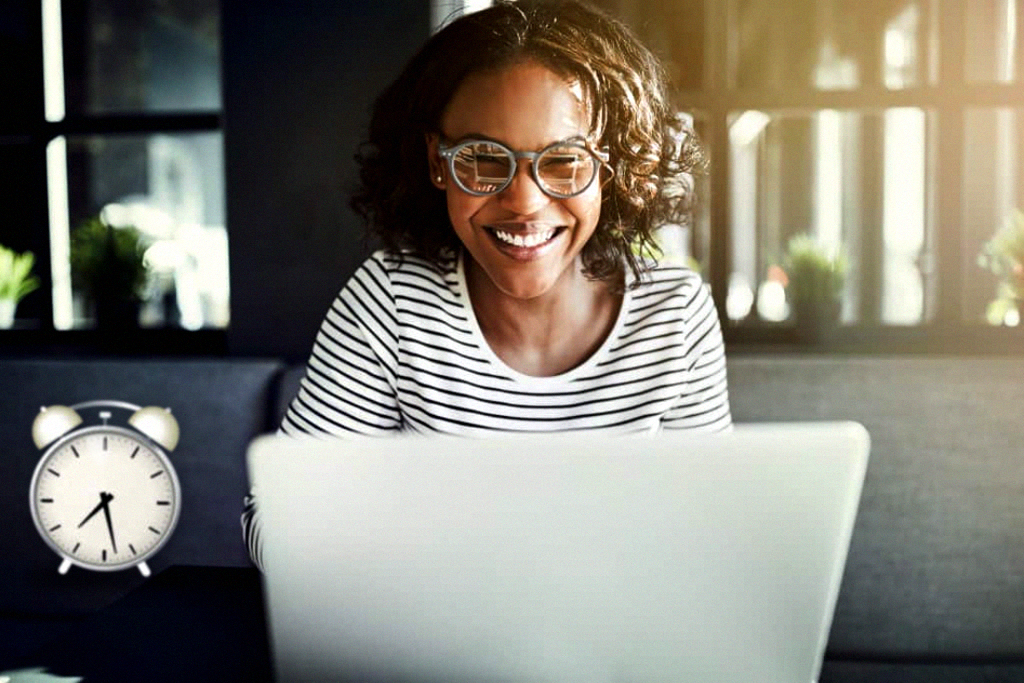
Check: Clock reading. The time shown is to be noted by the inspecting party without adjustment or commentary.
7:28
